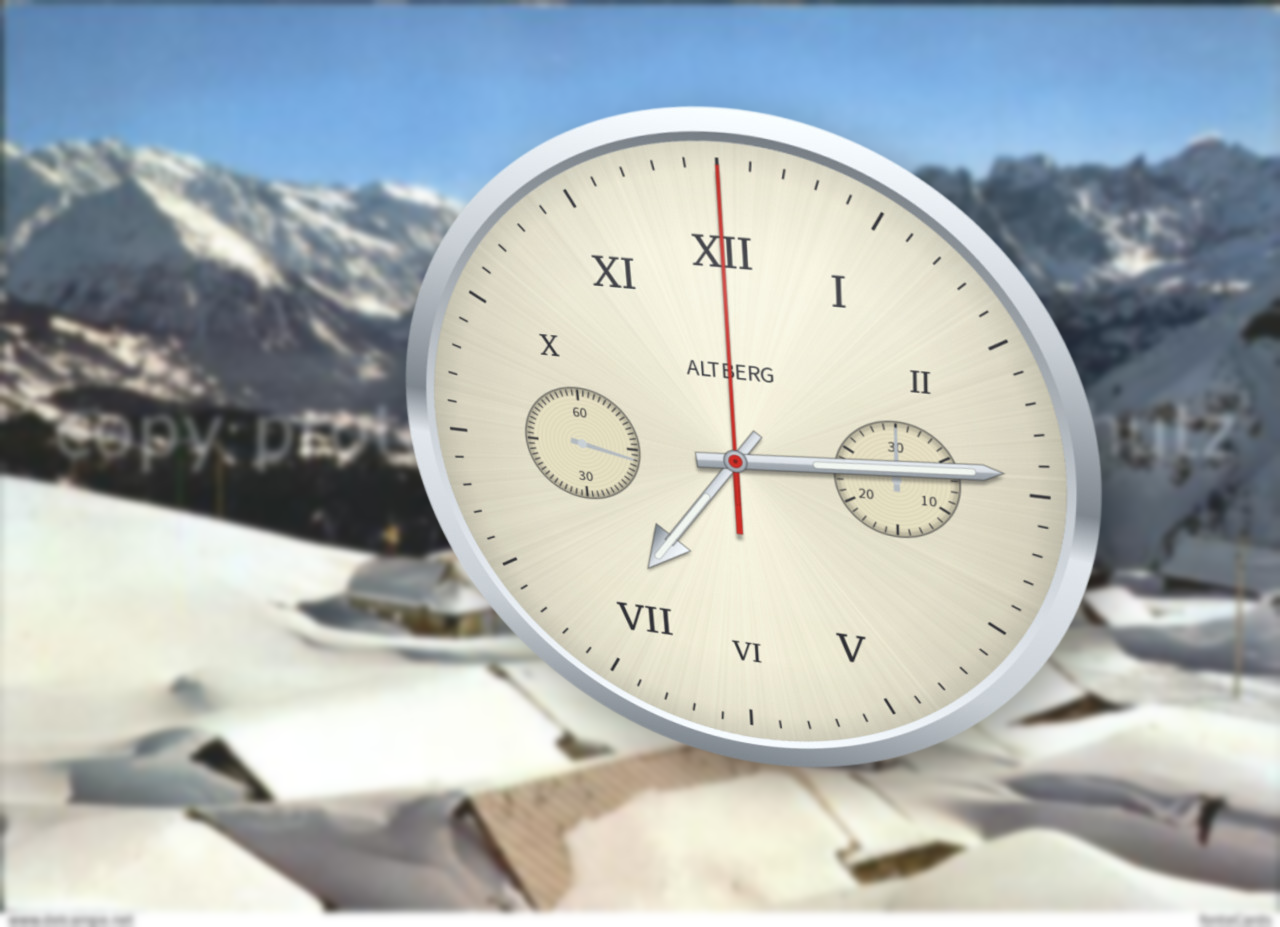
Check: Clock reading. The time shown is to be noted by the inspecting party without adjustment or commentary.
7:14:17
